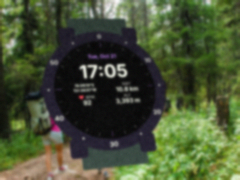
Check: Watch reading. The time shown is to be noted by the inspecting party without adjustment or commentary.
17:05
